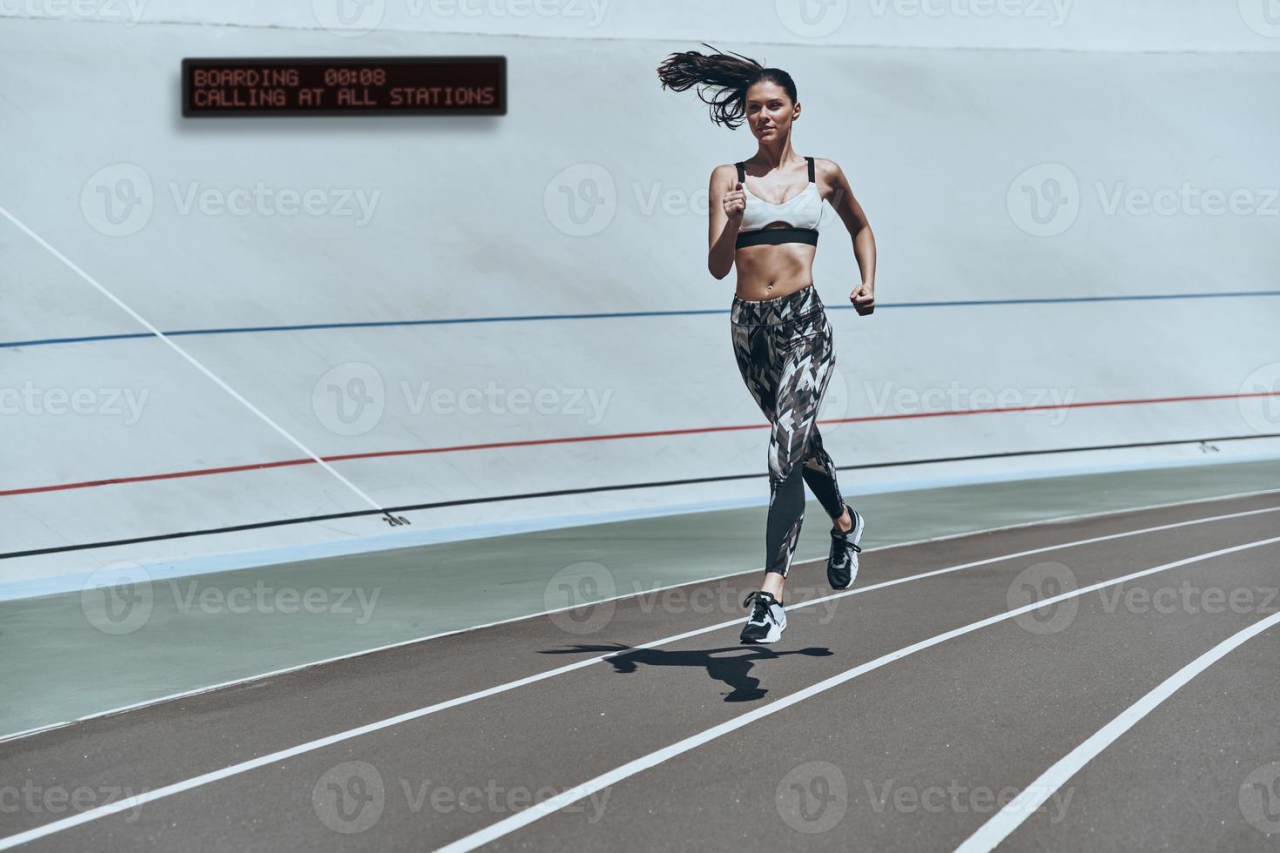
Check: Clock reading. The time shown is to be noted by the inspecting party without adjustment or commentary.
0:08
